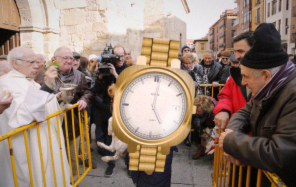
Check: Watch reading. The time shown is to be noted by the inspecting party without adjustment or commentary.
5:01
